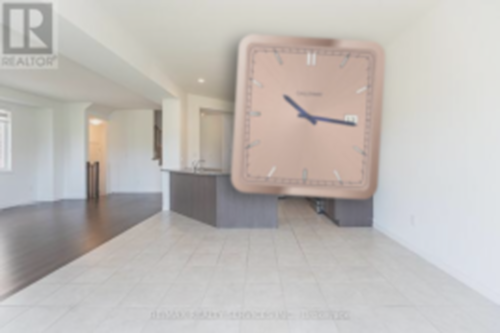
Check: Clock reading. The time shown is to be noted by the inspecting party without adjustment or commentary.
10:16
